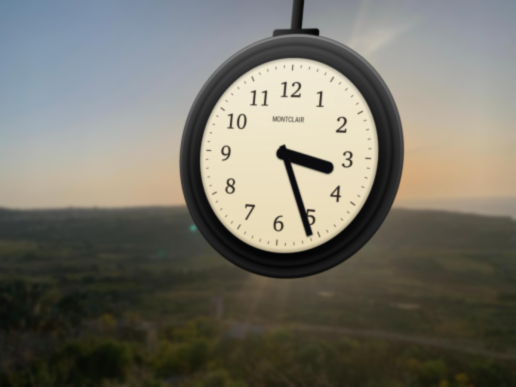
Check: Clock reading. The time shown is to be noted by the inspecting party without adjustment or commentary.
3:26
